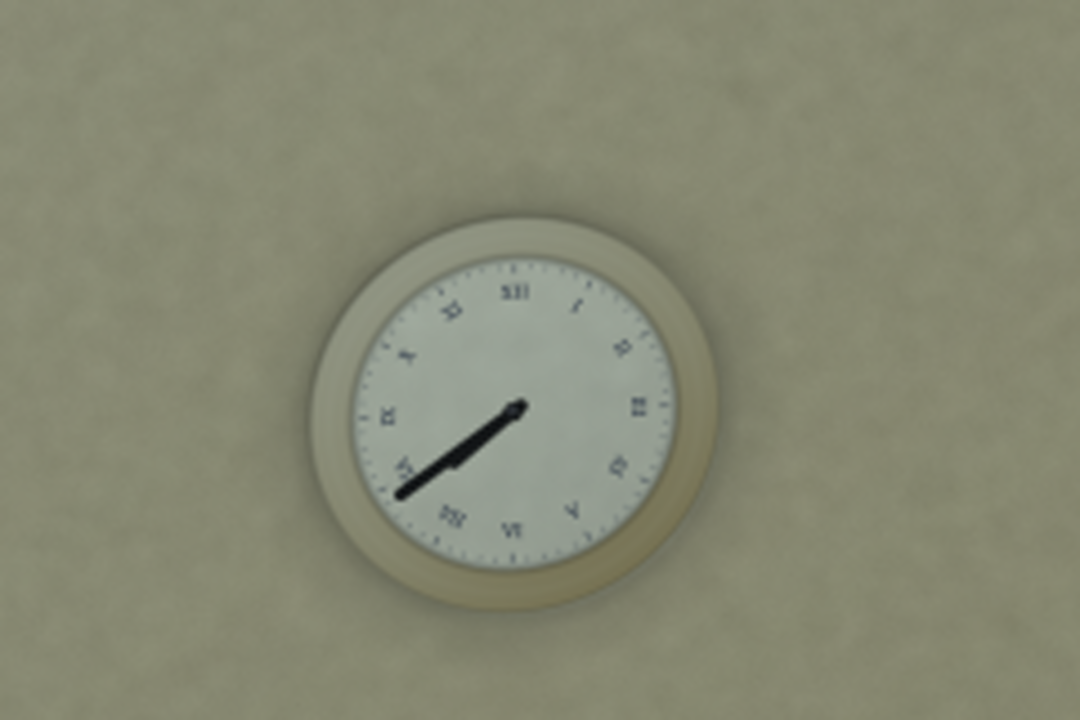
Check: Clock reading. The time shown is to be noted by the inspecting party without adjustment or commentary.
7:39
